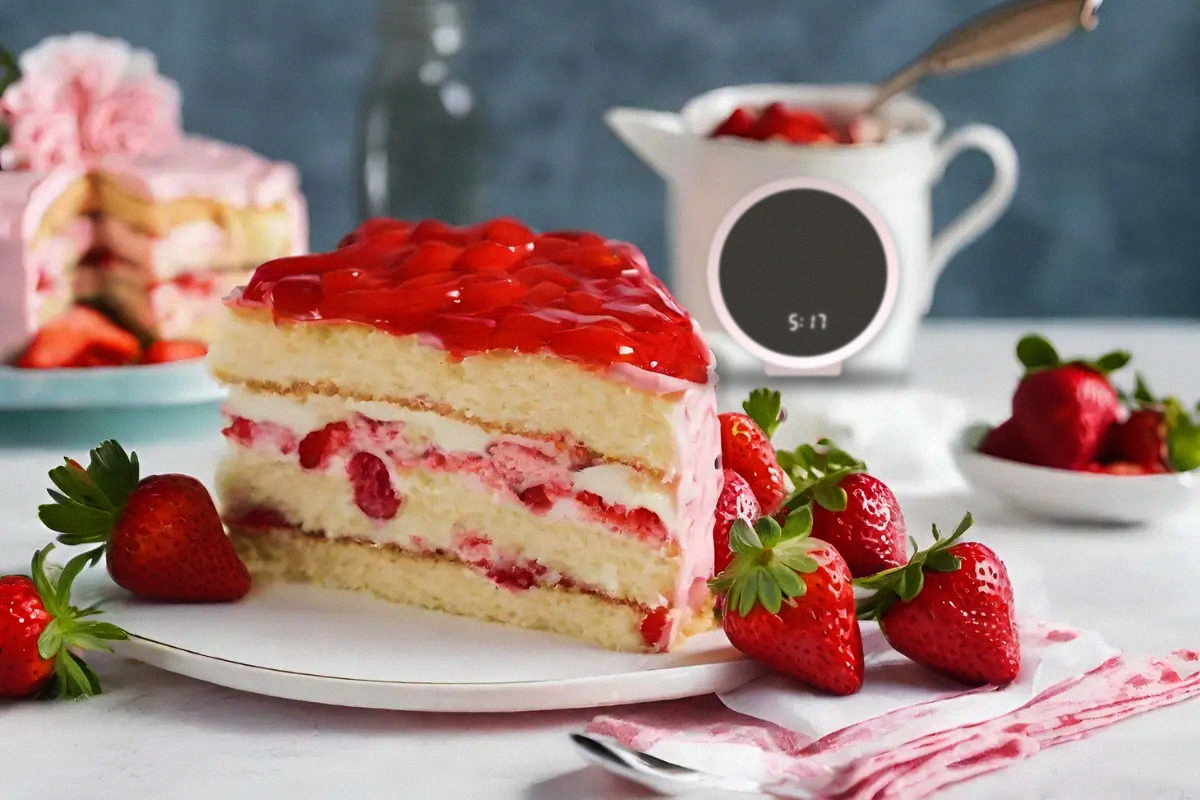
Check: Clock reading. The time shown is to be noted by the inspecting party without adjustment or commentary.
5:17
